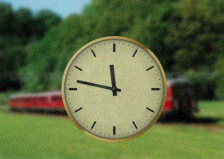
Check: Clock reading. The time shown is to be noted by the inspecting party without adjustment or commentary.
11:47
